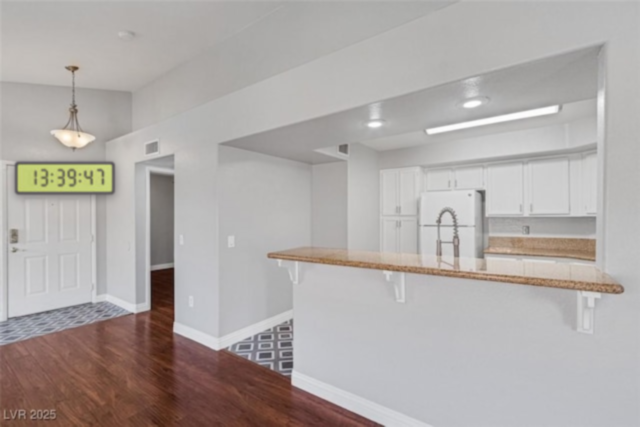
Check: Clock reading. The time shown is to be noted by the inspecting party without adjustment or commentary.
13:39:47
